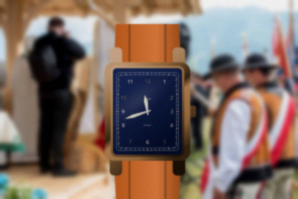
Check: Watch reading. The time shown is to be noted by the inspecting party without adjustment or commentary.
11:42
